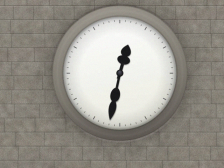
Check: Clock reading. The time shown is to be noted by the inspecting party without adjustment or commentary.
12:32
